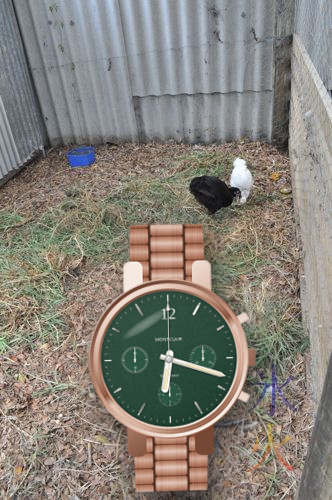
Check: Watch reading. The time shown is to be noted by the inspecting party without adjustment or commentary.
6:18
